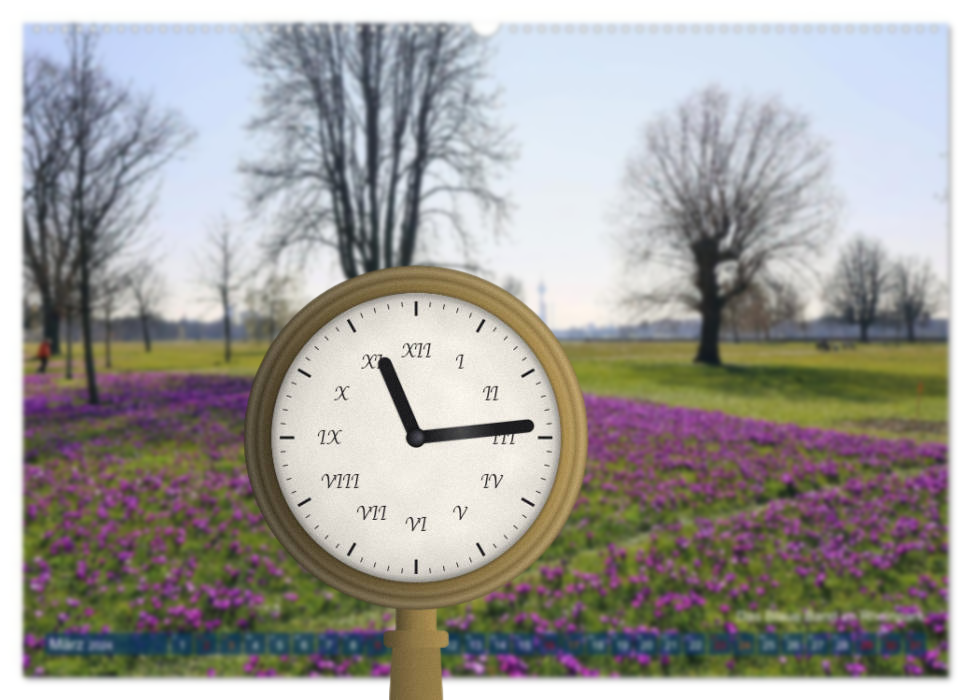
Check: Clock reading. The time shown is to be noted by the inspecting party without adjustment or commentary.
11:14
